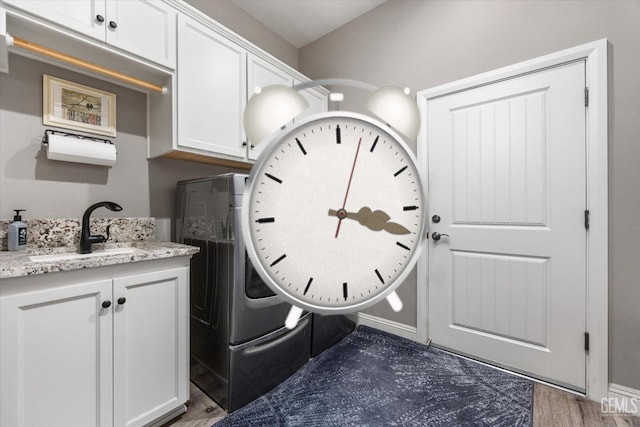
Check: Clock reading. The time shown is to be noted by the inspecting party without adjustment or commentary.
3:18:03
